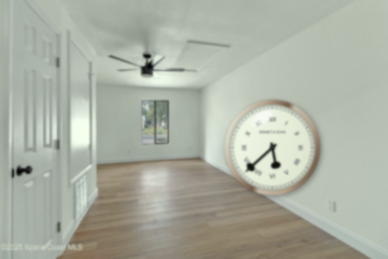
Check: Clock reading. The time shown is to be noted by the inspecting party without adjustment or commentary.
5:38
